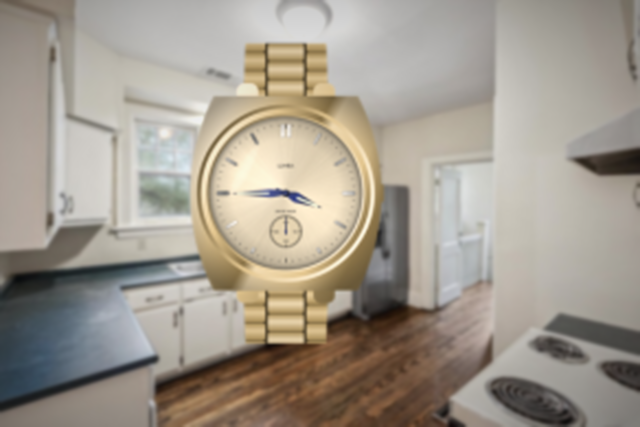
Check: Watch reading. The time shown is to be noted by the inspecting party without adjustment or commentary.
3:45
